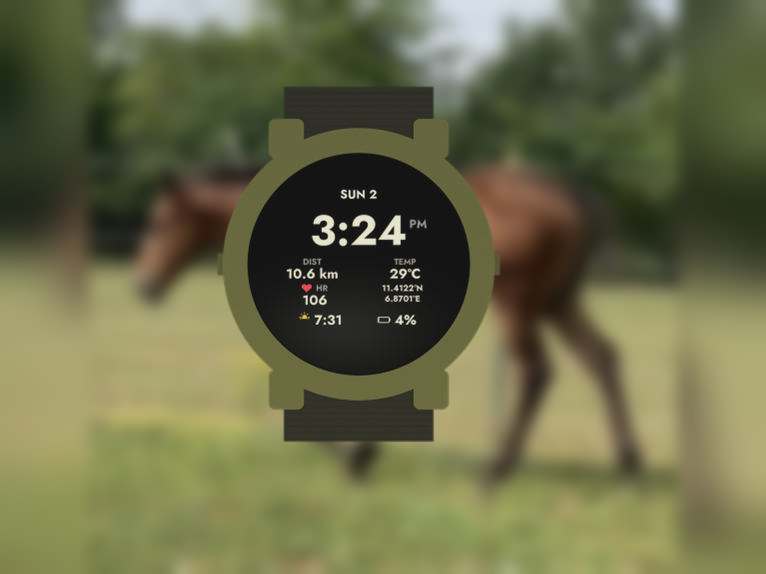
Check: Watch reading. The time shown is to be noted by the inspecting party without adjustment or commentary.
3:24
